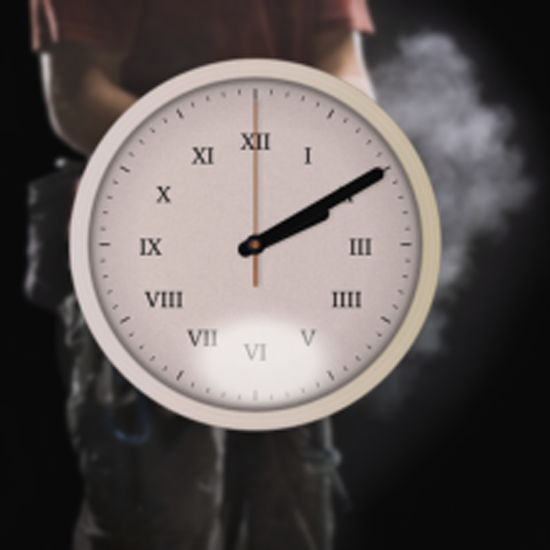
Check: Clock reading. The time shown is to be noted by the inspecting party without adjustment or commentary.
2:10:00
